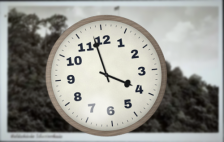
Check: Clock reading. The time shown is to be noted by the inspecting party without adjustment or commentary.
3:58
